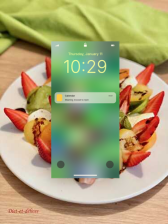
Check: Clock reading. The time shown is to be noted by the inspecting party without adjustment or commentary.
10:29
